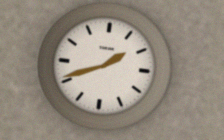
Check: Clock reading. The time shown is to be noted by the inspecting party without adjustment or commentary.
1:41
